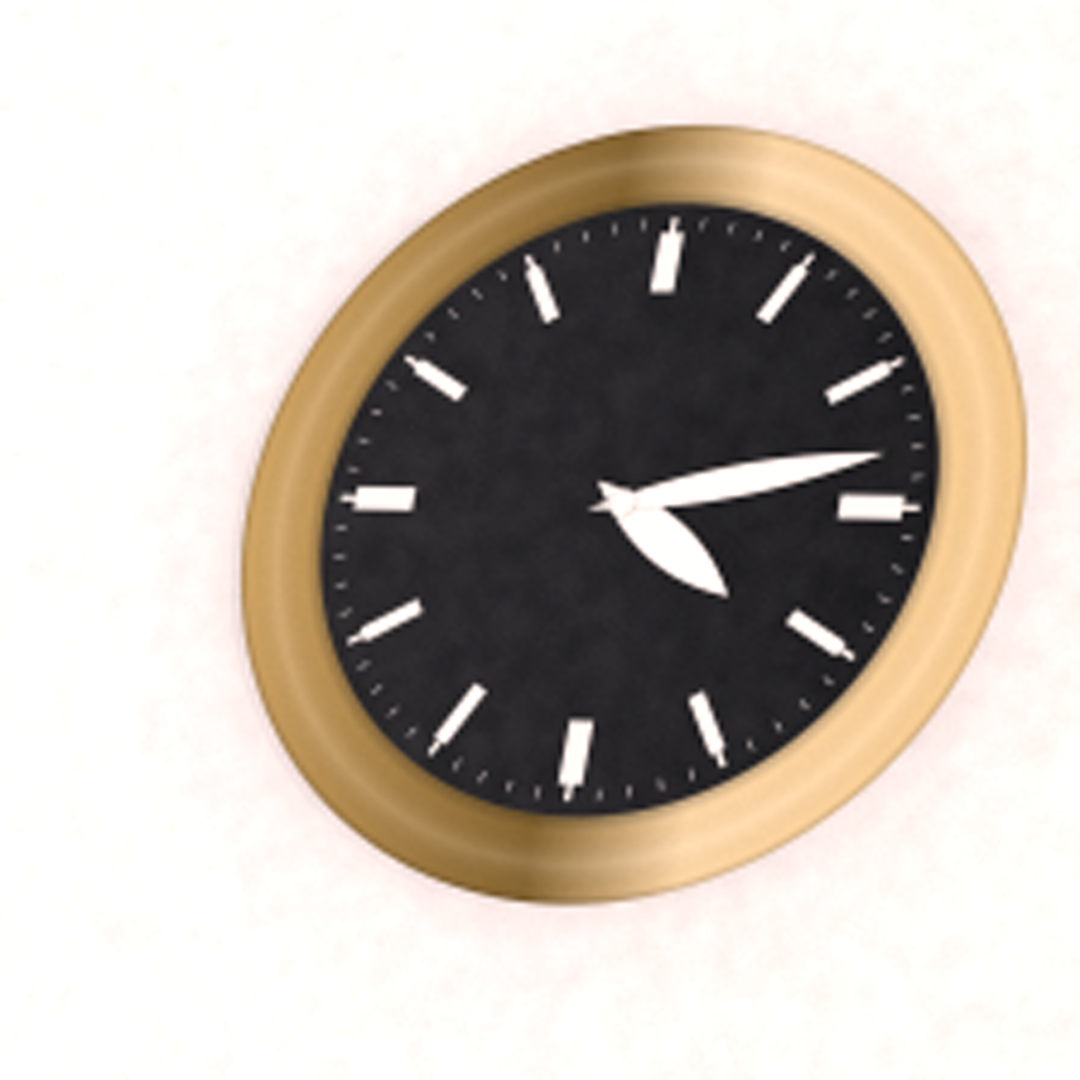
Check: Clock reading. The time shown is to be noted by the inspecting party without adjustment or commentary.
4:13
